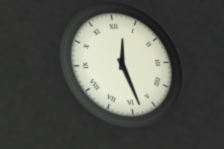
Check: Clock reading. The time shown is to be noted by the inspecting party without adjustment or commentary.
12:28
